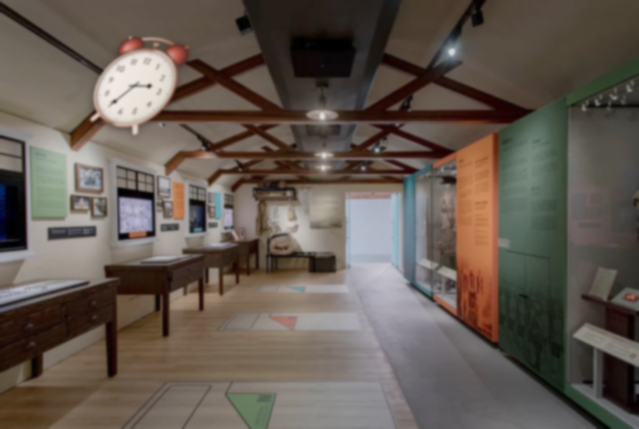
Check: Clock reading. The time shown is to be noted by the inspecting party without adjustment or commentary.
2:35
